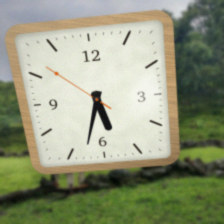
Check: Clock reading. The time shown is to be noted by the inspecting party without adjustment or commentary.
5:32:52
